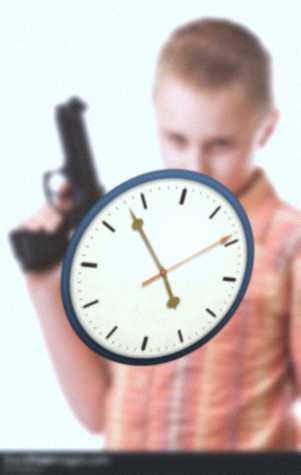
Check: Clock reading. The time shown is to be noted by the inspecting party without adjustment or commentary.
4:53:09
